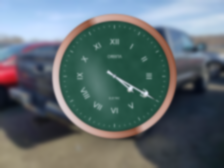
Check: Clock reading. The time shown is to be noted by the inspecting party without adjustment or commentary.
4:20
